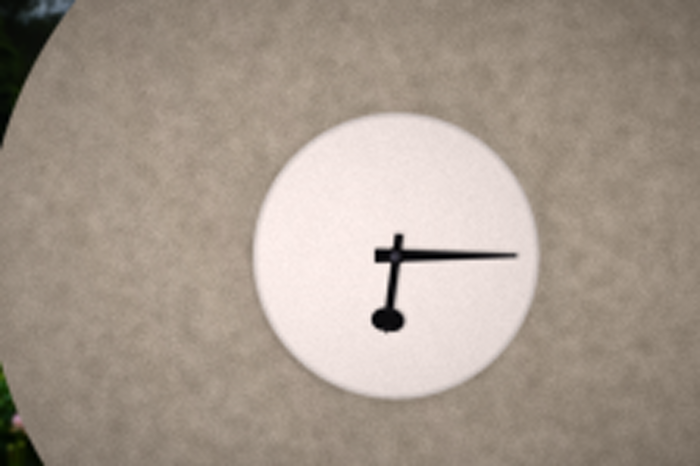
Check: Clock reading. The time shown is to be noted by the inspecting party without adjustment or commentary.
6:15
